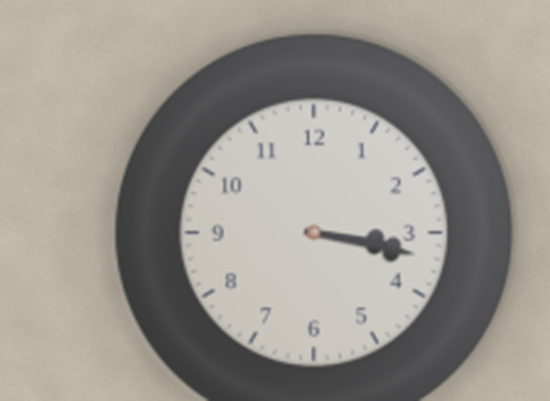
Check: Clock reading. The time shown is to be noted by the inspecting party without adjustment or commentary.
3:17
